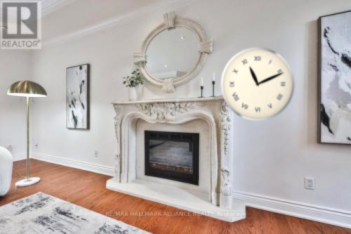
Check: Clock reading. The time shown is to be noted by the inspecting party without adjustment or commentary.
11:11
